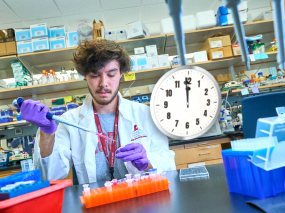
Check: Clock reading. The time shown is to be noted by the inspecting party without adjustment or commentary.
11:59
